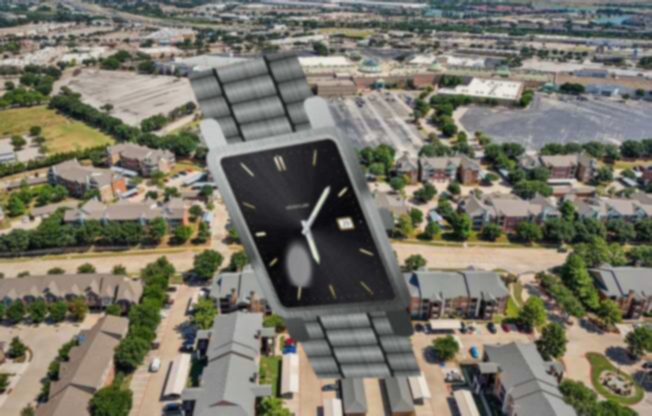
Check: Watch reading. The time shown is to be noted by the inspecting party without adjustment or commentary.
6:08
